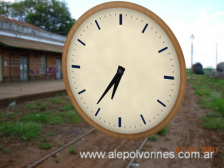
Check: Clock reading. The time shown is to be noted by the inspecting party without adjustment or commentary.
6:36
